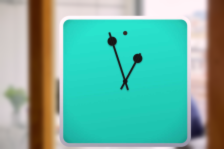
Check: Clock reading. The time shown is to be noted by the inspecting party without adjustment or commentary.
12:57
